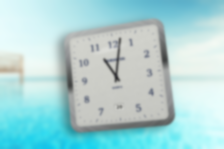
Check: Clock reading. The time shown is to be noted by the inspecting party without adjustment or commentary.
11:02
